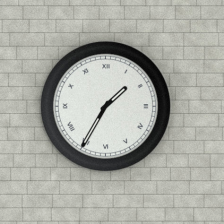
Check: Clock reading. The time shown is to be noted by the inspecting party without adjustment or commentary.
1:35
